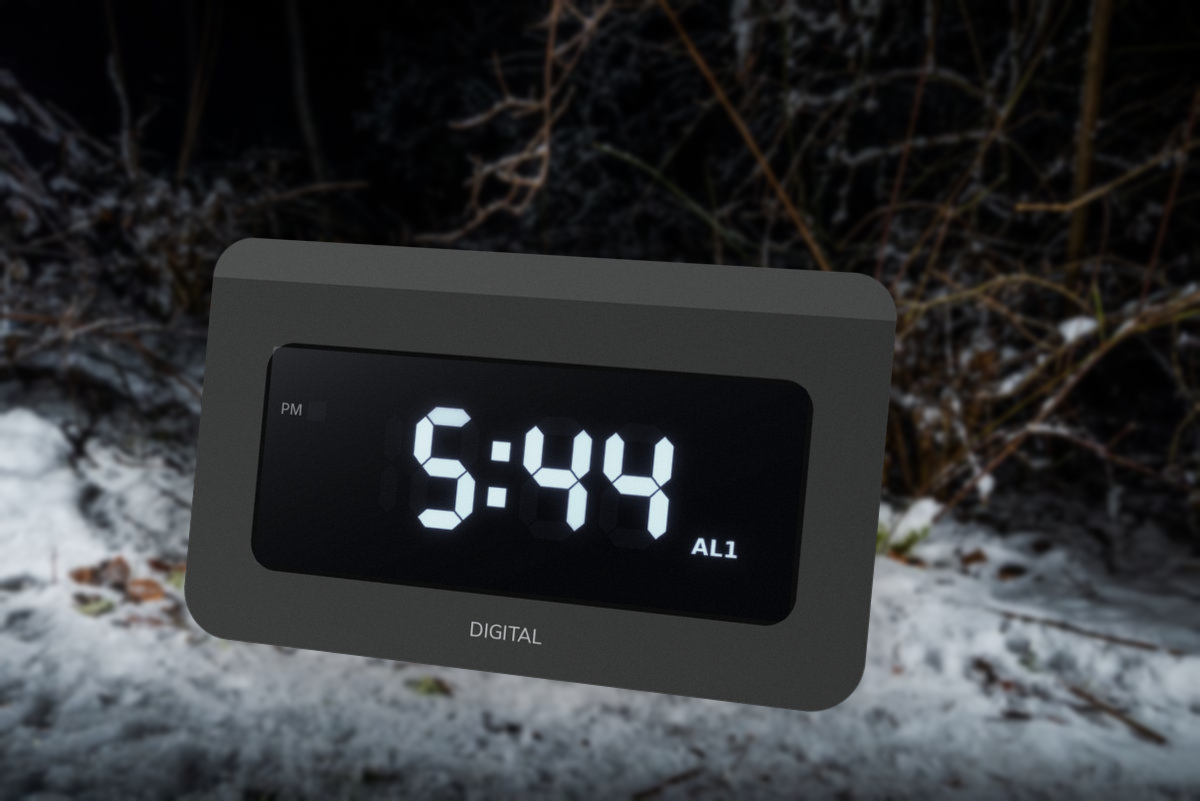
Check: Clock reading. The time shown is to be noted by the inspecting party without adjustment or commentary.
5:44
